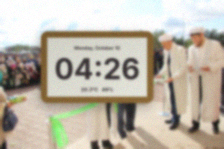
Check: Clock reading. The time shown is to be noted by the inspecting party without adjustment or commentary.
4:26
